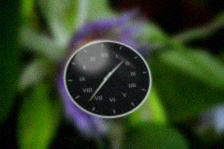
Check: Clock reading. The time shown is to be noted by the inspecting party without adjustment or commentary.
1:37
